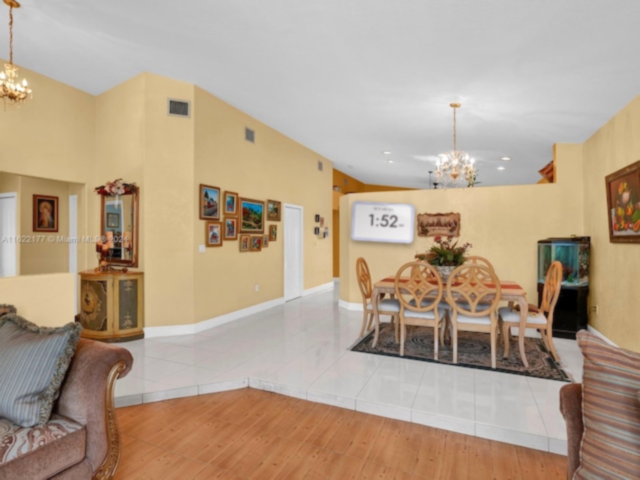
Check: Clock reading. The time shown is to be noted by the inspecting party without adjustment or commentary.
1:52
